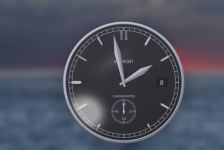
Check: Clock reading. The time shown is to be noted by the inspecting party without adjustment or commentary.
1:58
